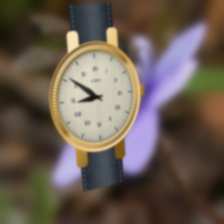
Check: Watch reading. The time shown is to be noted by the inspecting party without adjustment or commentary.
8:51
